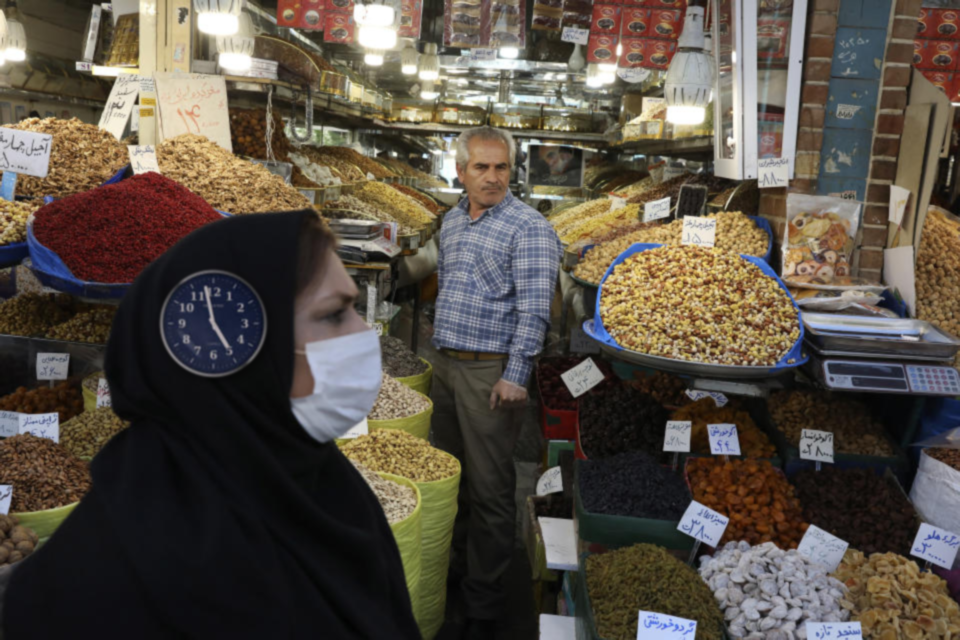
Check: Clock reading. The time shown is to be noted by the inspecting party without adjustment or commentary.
4:58
